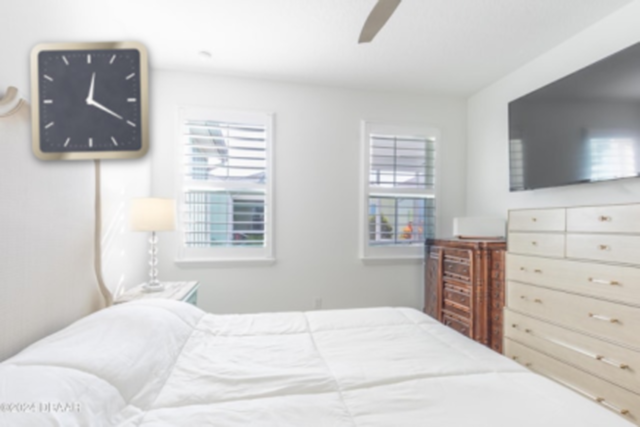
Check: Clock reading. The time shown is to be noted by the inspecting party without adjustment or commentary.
12:20
